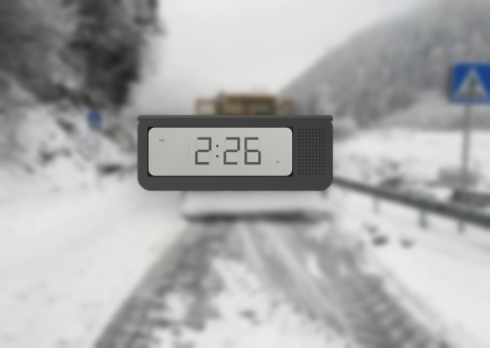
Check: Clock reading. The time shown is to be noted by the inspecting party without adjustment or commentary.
2:26
